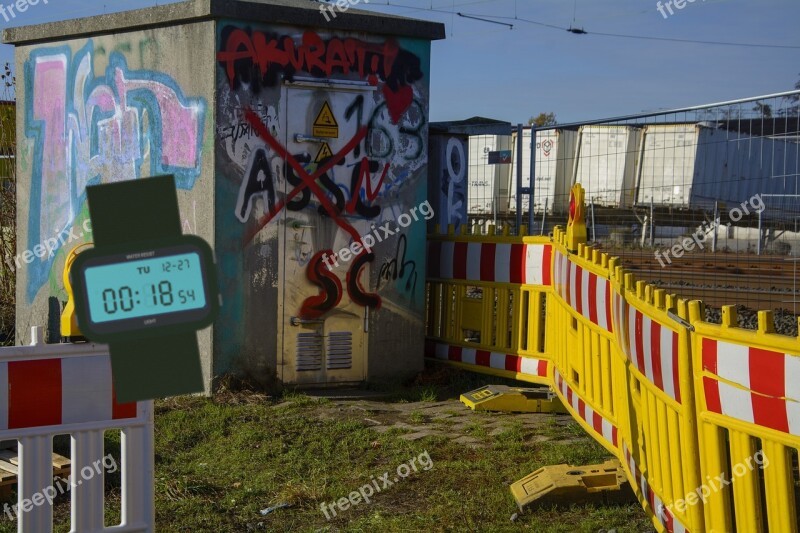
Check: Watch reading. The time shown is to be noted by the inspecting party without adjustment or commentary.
0:18:54
